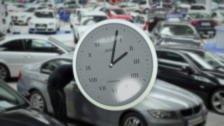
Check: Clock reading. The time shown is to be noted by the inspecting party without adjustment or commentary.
2:03
